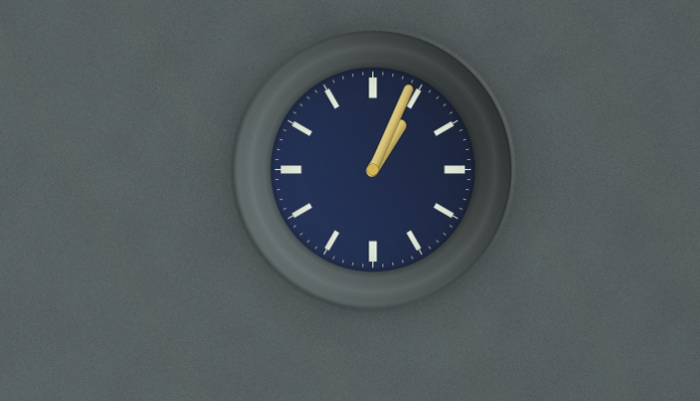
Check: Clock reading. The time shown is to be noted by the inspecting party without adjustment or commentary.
1:04
